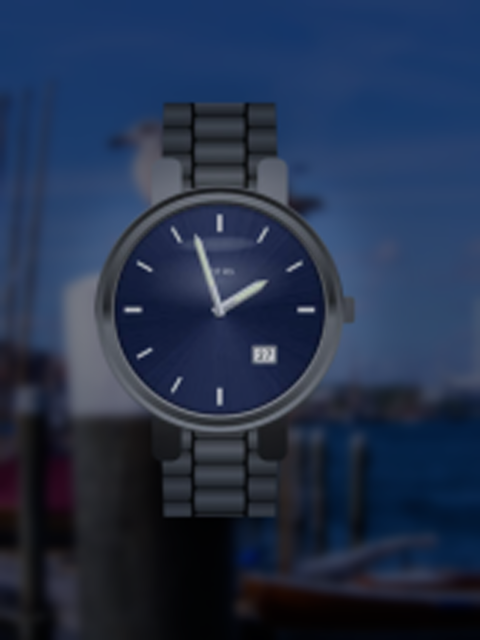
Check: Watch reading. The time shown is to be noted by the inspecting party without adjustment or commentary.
1:57
